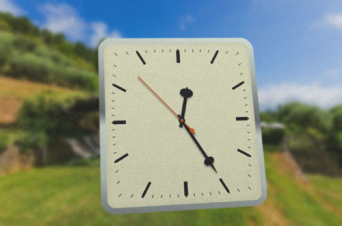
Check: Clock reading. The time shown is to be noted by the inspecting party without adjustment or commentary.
12:24:53
